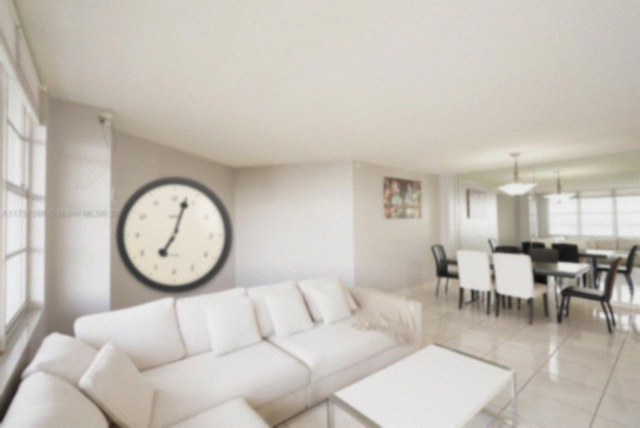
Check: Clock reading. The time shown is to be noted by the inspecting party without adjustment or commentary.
7:03
